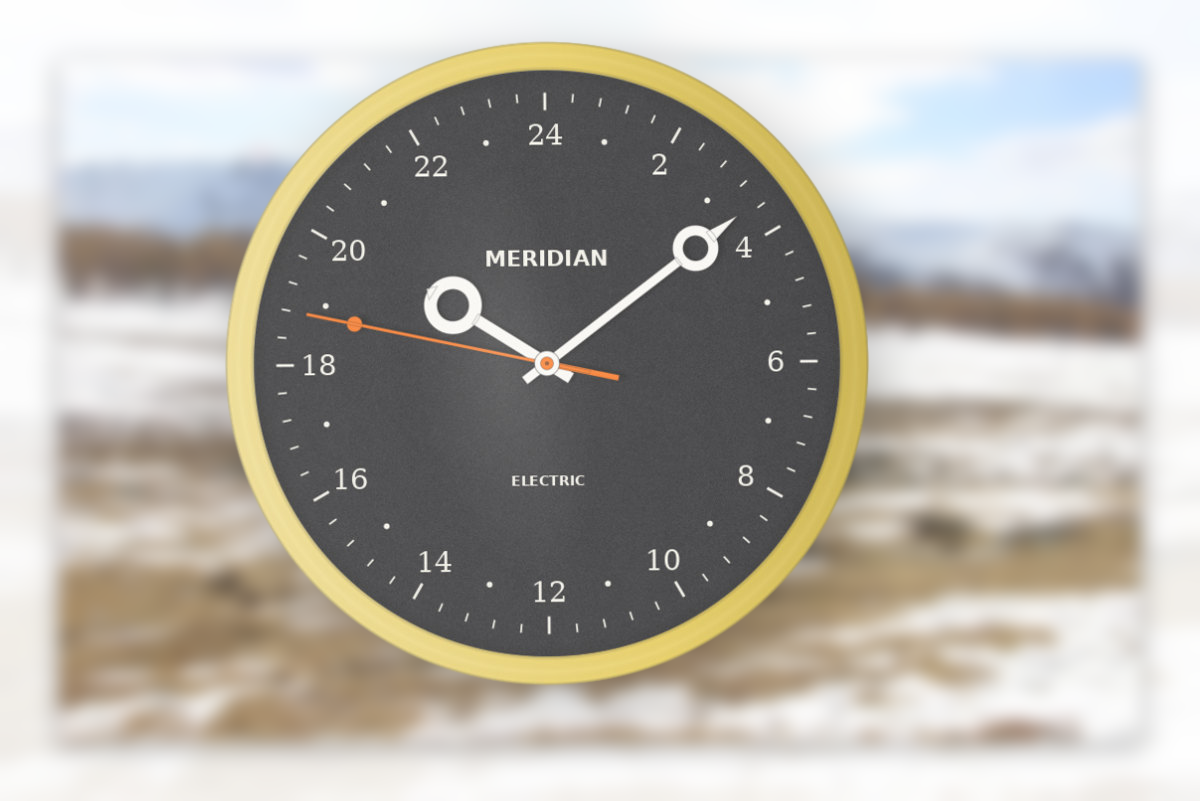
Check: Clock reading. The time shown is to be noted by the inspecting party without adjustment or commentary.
20:08:47
